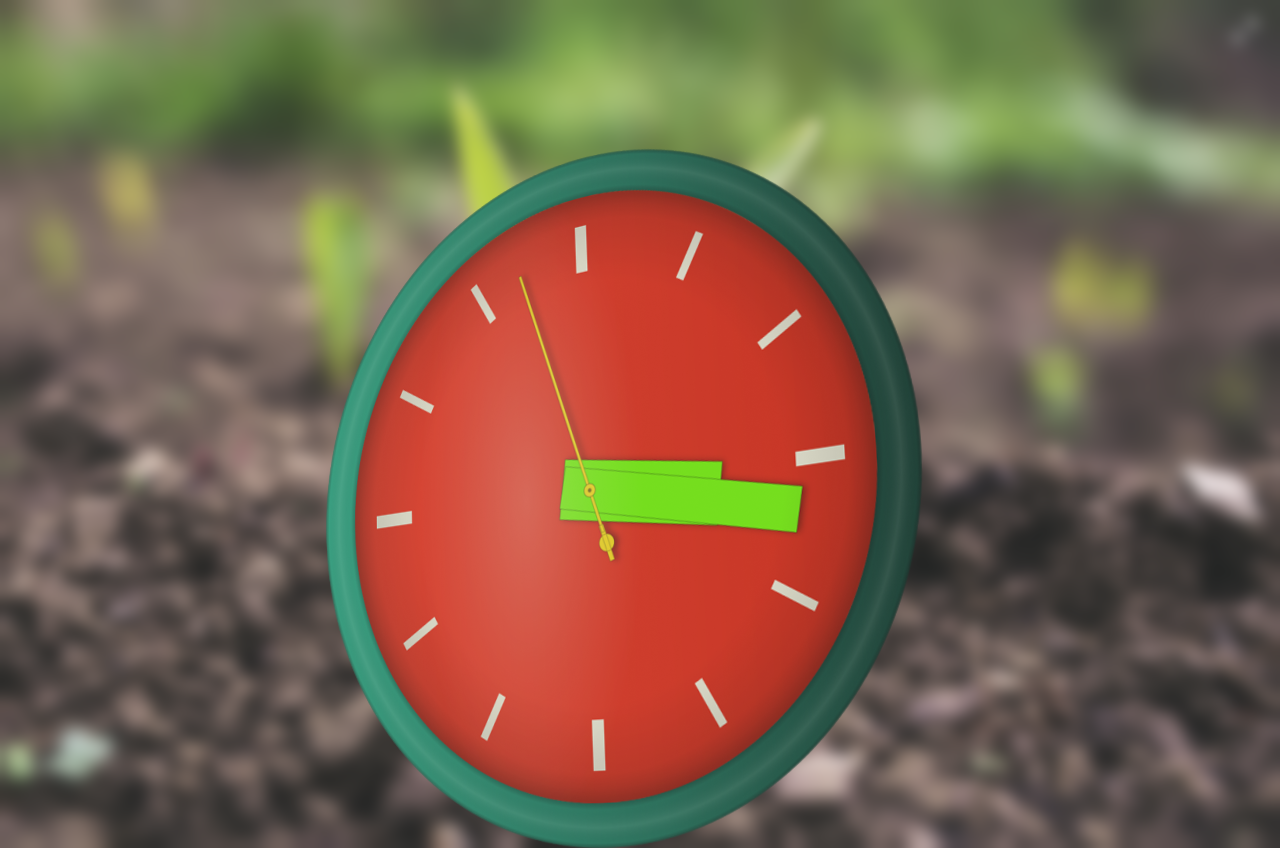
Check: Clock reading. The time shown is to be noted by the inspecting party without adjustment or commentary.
3:16:57
